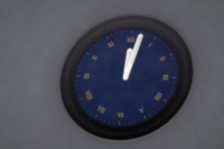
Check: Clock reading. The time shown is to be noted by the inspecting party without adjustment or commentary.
12:02
